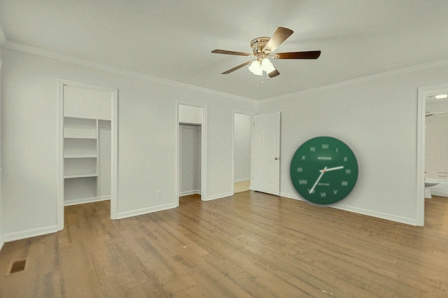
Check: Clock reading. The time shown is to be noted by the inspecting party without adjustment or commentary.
2:35
